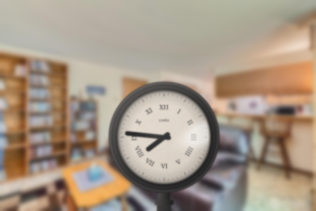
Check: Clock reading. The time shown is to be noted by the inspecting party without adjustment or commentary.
7:46
